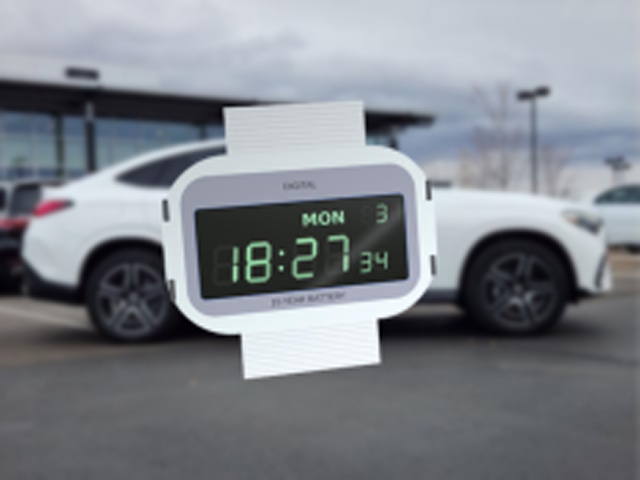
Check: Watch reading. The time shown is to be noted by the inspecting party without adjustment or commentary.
18:27:34
